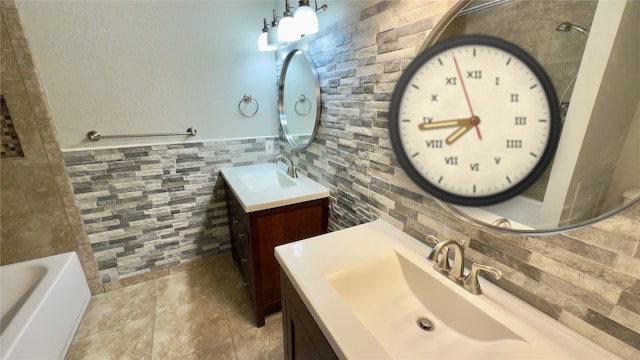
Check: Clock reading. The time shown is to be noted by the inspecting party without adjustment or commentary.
7:43:57
